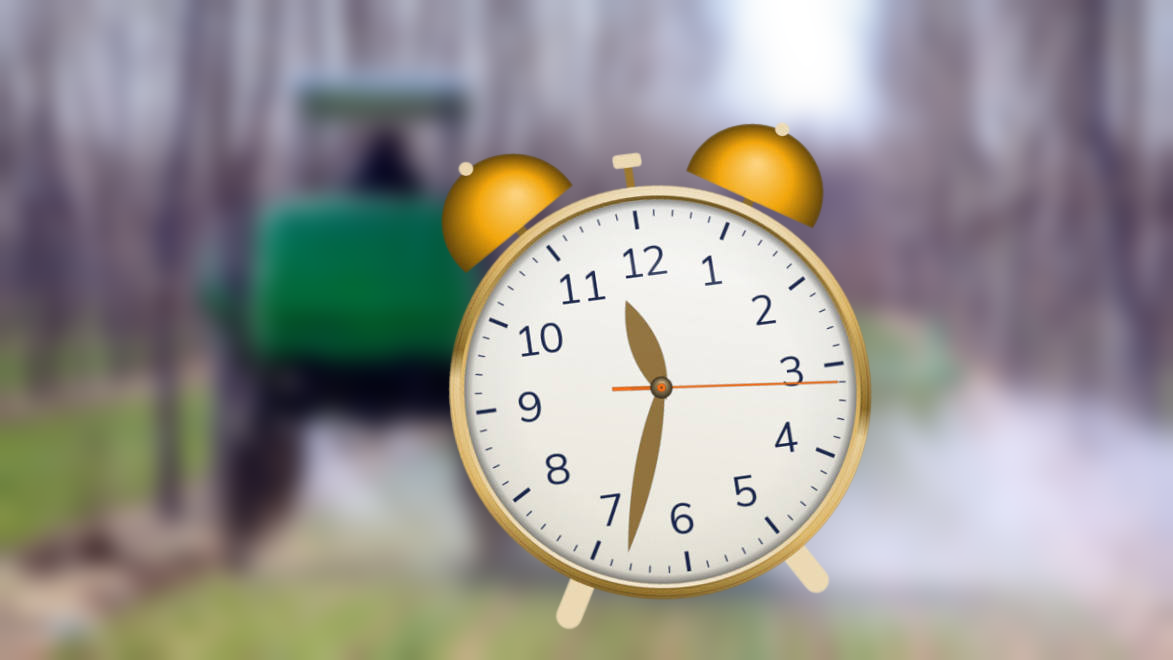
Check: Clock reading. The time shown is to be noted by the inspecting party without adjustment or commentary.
11:33:16
